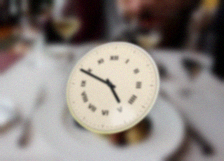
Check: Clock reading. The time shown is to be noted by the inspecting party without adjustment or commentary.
4:49
